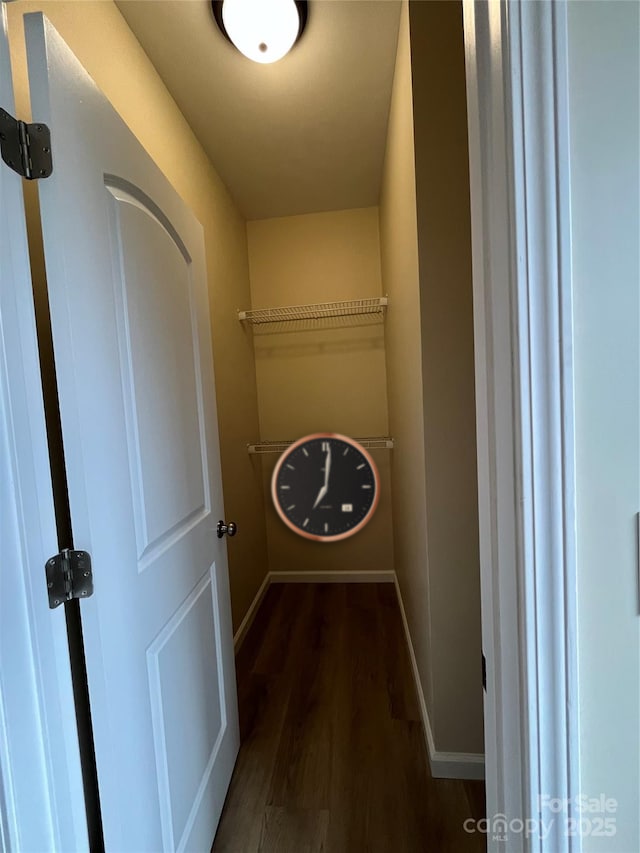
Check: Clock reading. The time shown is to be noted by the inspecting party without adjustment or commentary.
7:01
